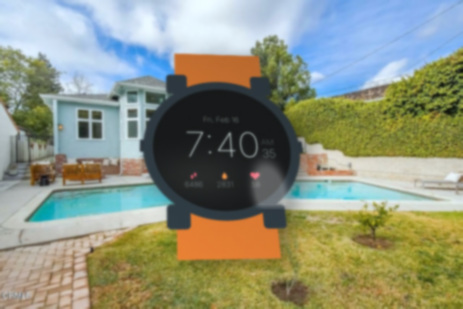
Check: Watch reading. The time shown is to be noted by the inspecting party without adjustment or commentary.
7:40:35
